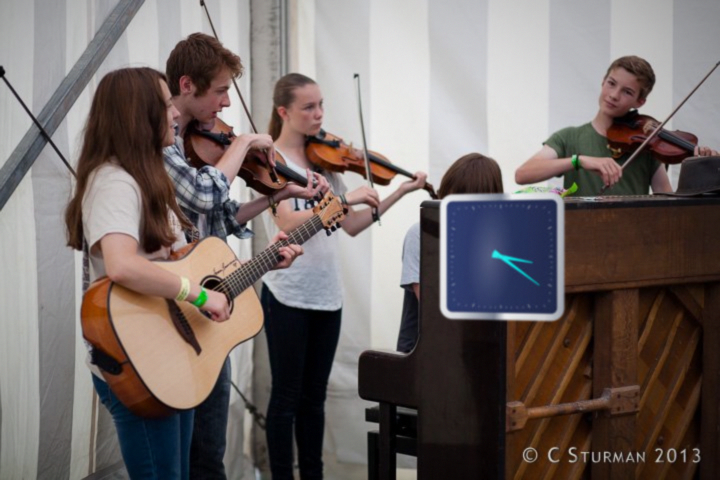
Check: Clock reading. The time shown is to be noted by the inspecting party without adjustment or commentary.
3:21
